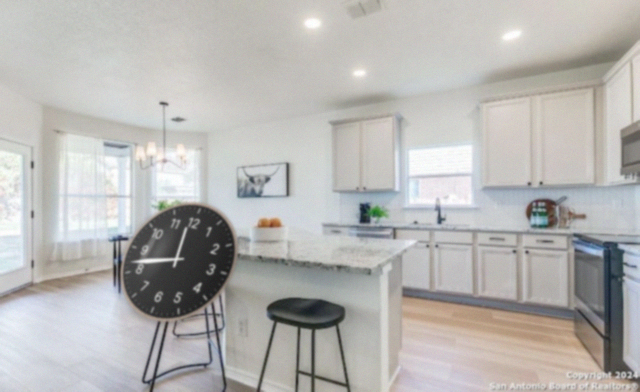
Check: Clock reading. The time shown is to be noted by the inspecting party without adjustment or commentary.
11:42
